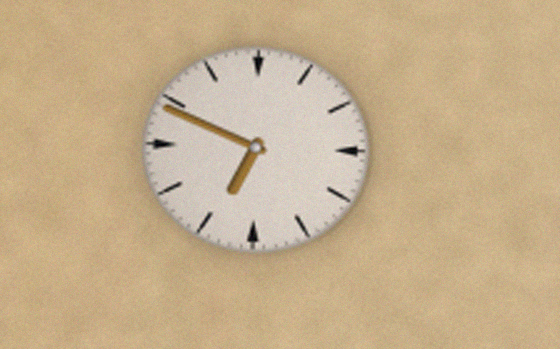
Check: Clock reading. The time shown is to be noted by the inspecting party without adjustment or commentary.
6:49
